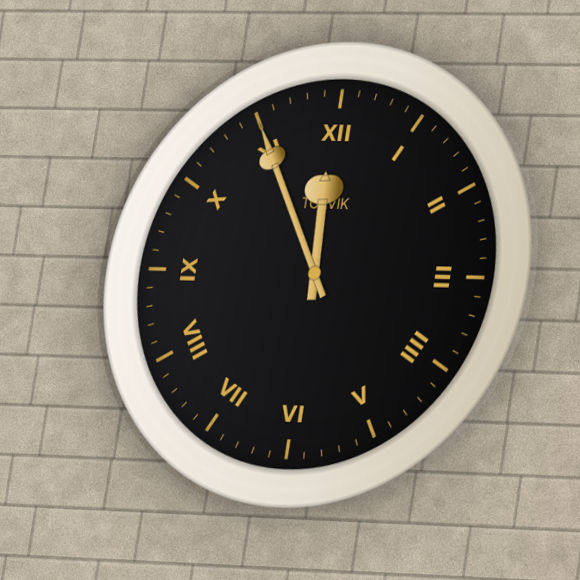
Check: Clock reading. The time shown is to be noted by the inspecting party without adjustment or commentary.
11:55
